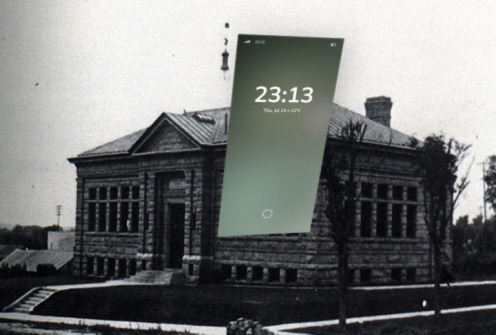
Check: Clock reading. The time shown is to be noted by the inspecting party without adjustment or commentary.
23:13
